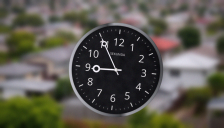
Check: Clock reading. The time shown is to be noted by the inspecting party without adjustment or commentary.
8:55
